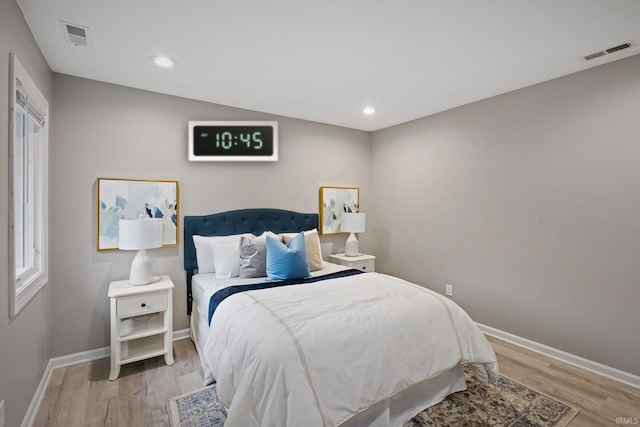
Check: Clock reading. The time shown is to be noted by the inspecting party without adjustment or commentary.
10:45
